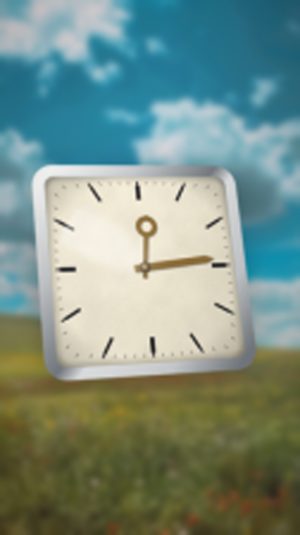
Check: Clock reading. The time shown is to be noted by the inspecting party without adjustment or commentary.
12:14
